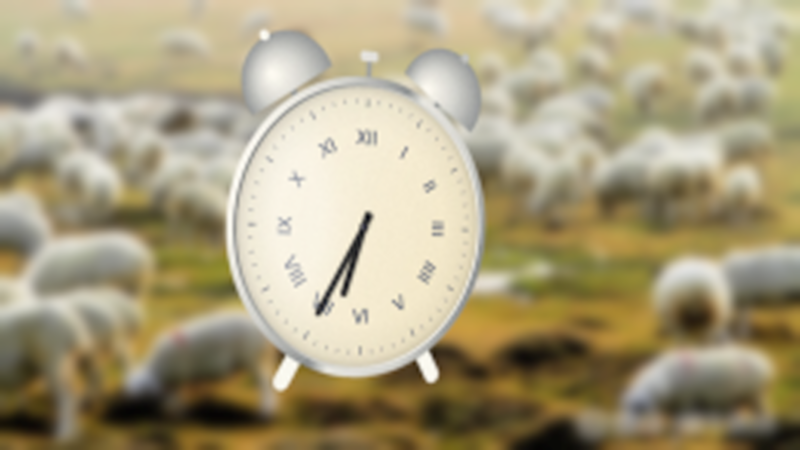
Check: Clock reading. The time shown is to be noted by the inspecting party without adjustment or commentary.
6:35
